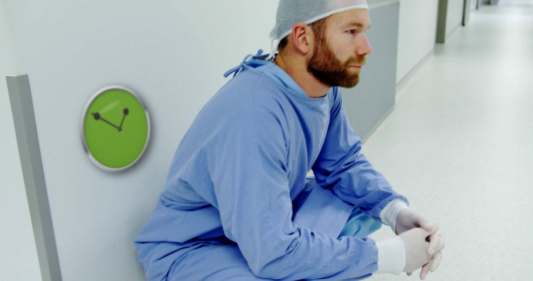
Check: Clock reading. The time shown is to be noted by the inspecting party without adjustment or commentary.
12:49
